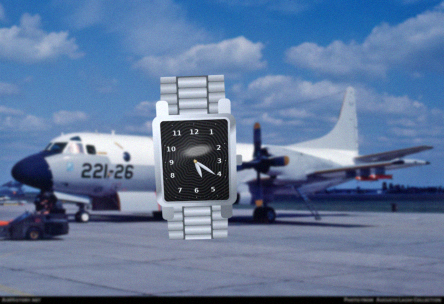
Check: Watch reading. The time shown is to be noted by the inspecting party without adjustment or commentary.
5:21
